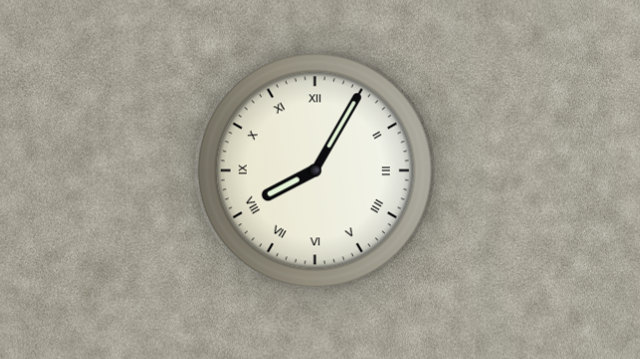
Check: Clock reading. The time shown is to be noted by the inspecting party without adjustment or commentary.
8:05
